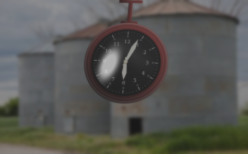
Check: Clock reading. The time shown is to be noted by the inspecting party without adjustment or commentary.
6:04
